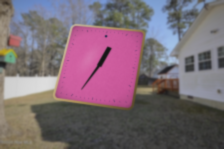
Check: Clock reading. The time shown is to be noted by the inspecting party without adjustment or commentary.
12:34
